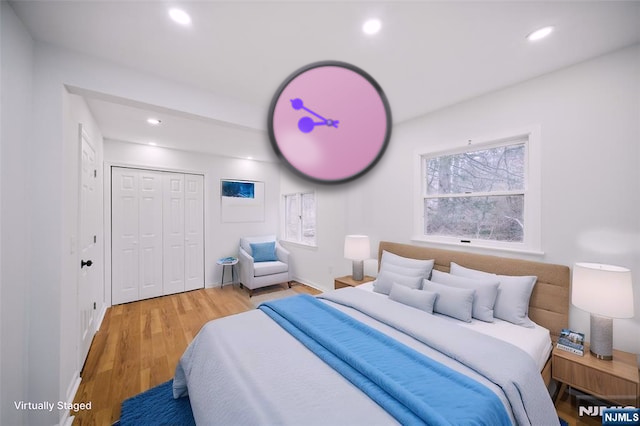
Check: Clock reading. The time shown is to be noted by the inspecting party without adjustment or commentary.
8:50
